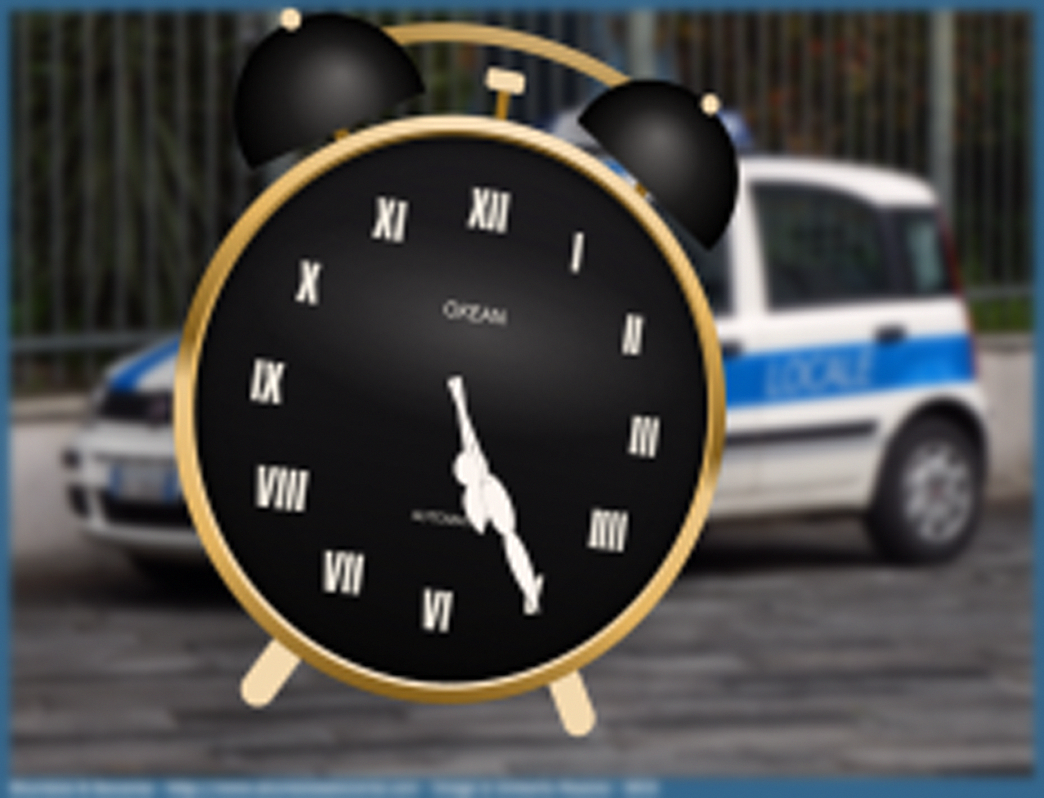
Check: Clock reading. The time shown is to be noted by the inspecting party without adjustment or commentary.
5:25
